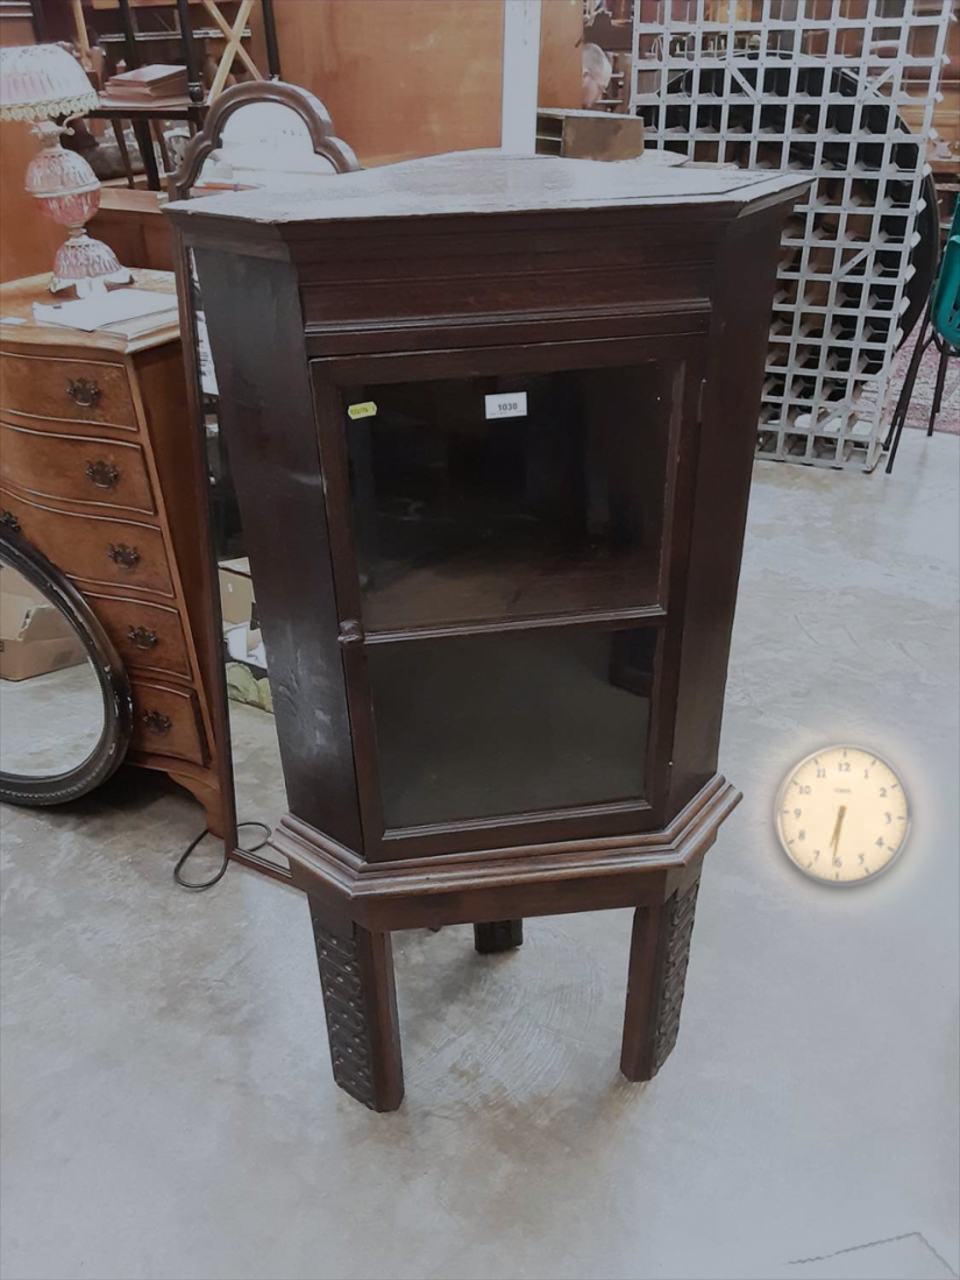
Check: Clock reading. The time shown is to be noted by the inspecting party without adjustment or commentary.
6:31
